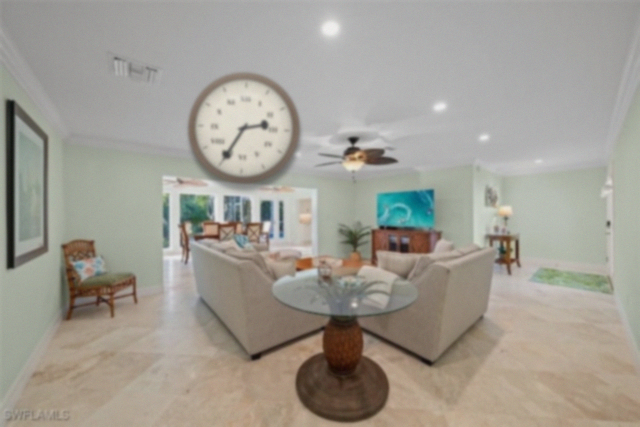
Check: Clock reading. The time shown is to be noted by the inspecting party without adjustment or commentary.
2:35
